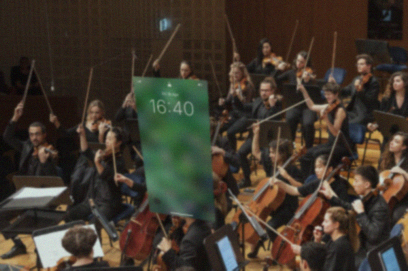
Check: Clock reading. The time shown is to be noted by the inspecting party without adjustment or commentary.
16:40
